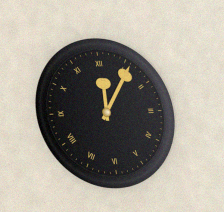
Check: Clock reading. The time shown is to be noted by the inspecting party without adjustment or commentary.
12:06
